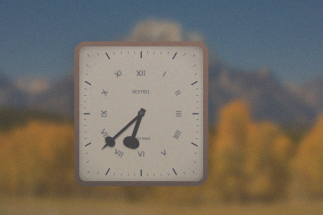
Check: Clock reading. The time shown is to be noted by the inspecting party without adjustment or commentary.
6:38
